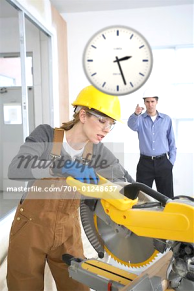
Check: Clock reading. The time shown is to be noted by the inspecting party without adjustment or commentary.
2:27
